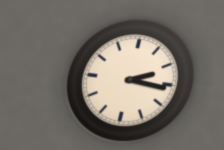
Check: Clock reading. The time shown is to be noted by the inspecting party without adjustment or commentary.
2:16
